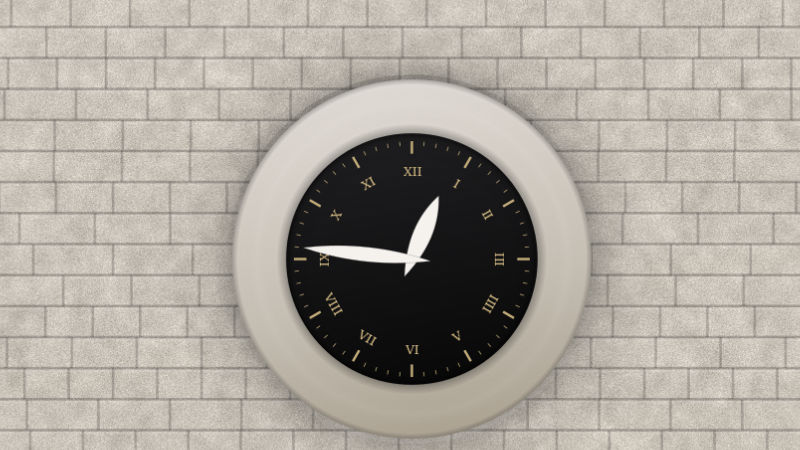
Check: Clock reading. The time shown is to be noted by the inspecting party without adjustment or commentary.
12:46
